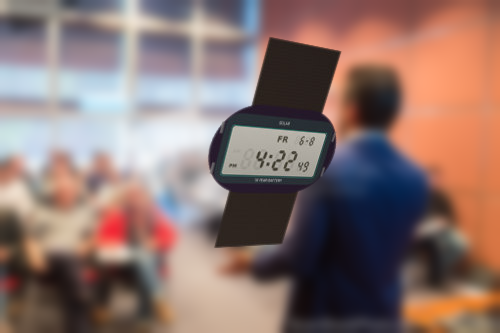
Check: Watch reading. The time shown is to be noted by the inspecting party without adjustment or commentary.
4:22:49
